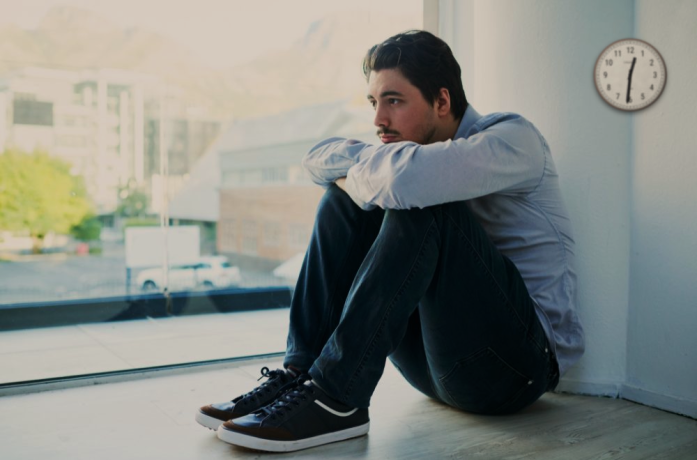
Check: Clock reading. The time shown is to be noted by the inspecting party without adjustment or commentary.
12:31
